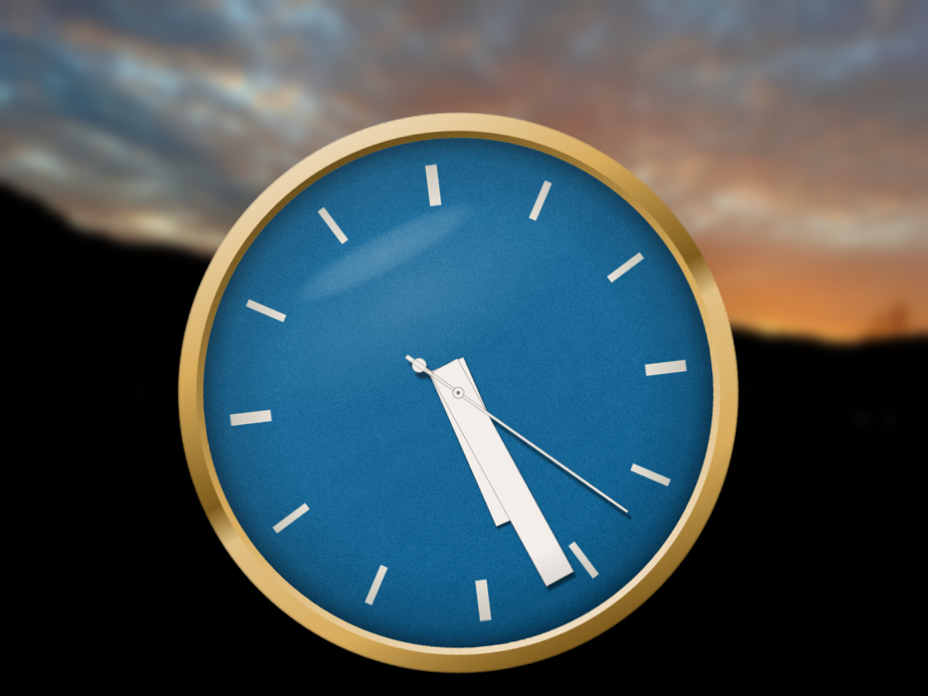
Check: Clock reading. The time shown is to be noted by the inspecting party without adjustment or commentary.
5:26:22
